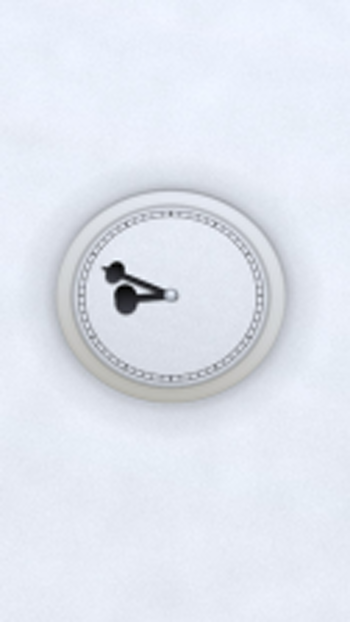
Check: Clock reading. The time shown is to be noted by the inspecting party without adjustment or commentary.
8:49
